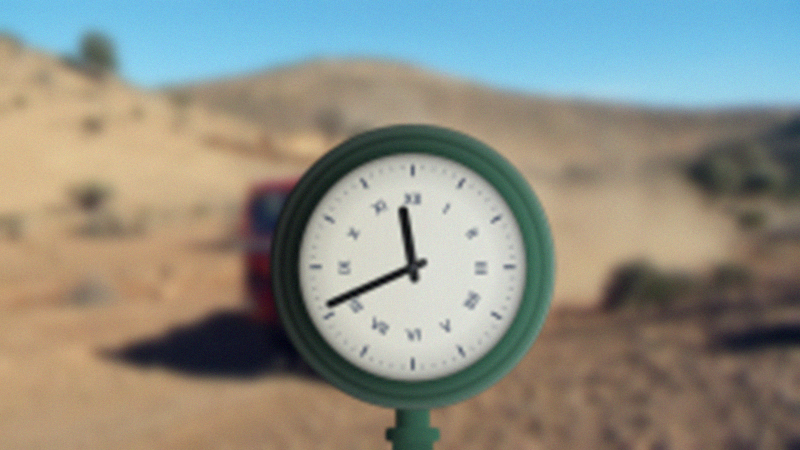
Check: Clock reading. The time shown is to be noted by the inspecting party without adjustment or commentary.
11:41
